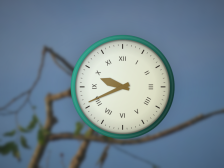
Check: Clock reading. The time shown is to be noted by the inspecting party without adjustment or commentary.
9:41
